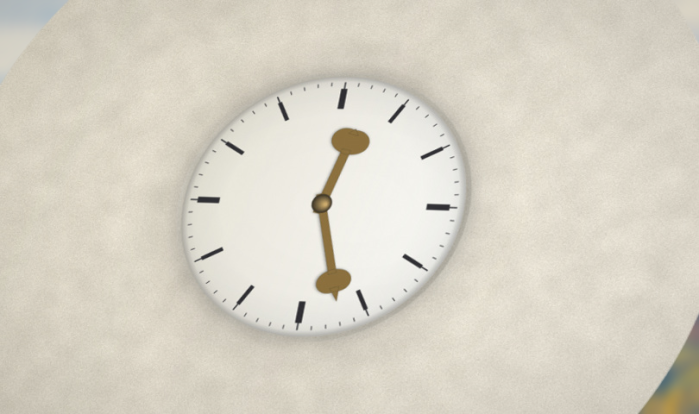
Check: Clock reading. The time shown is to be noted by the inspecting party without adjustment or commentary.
12:27
